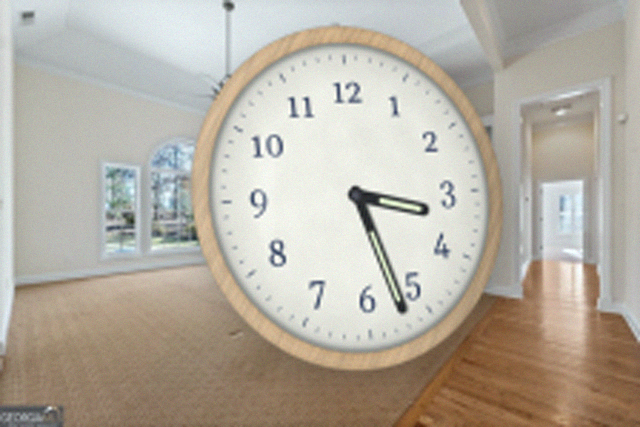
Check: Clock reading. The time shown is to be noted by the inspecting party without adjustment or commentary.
3:27
